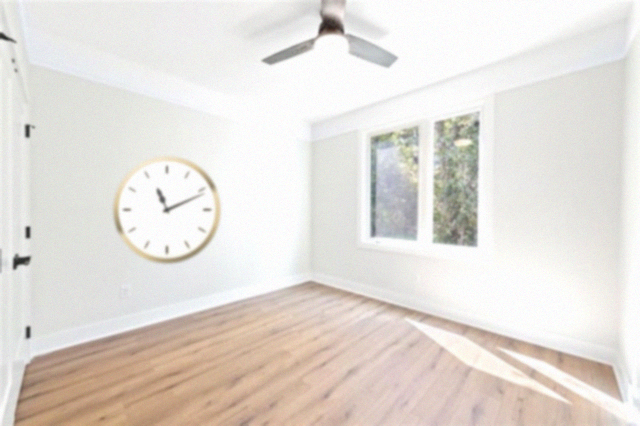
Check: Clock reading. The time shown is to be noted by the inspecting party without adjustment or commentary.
11:11
